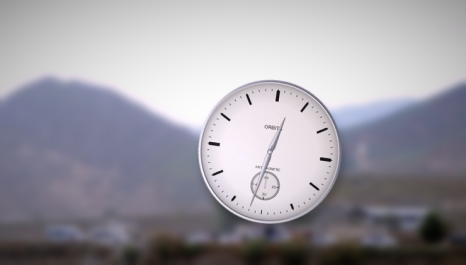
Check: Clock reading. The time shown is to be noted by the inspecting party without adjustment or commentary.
12:32
